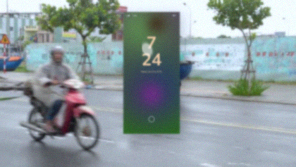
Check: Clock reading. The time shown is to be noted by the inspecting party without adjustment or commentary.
7:24
